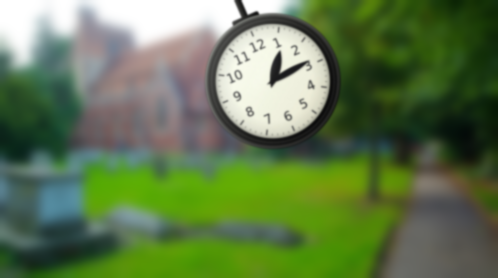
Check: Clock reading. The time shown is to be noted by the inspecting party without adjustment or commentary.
1:14
